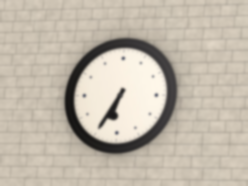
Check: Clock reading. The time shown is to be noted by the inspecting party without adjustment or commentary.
6:35
